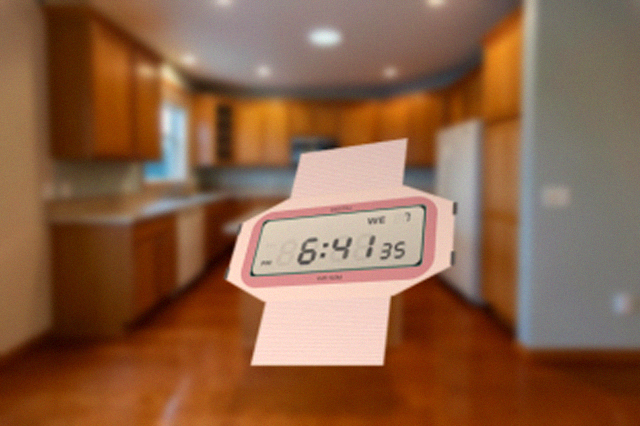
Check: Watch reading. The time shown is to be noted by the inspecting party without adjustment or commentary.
6:41:35
